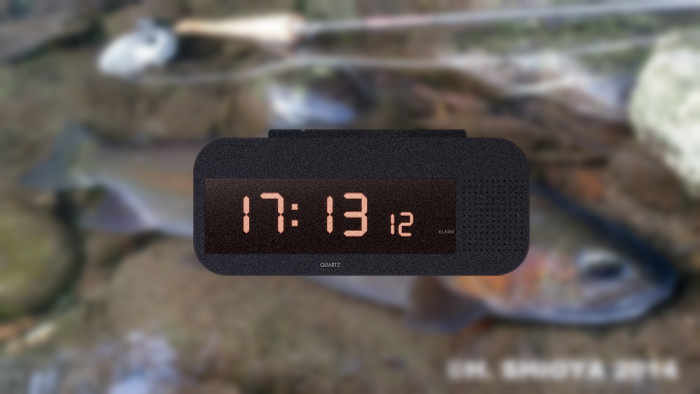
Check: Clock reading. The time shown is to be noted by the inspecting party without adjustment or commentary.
17:13:12
